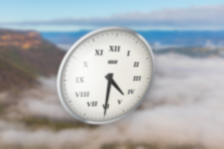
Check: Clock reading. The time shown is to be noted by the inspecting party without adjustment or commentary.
4:30
